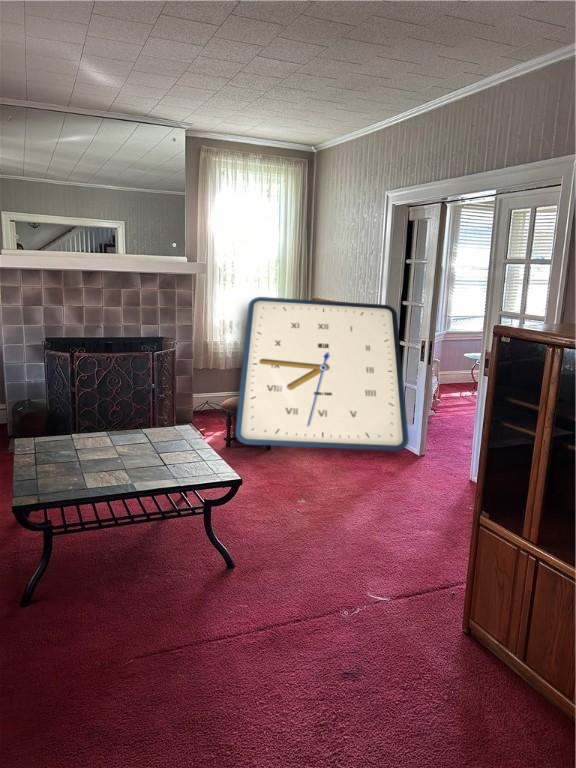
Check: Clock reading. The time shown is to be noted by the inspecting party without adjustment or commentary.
7:45:32
